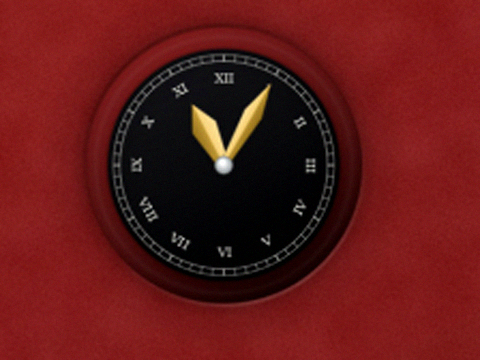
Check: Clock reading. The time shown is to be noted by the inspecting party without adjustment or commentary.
11:05
